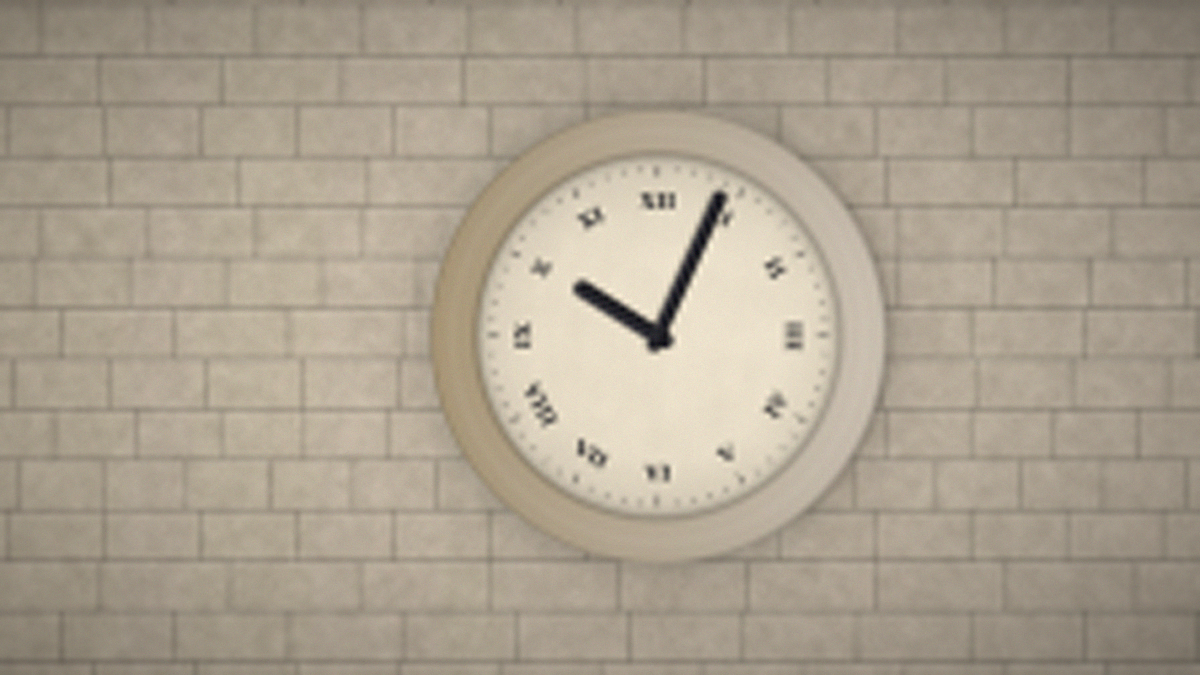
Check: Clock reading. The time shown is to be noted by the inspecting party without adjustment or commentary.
10:04
